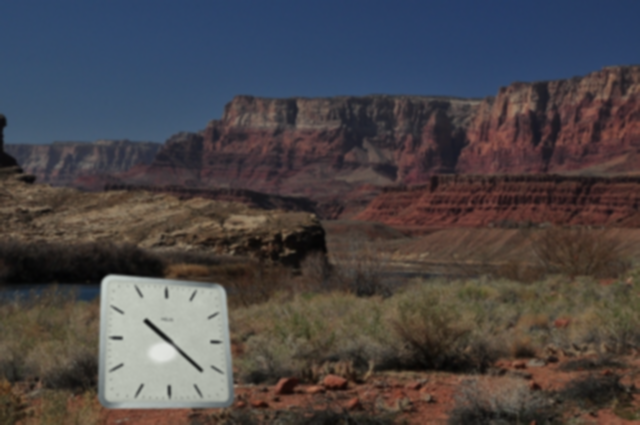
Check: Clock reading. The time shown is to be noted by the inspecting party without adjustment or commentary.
10:22
